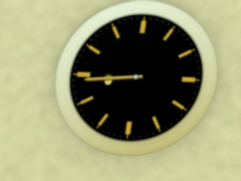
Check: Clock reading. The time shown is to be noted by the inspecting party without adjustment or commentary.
8:44
